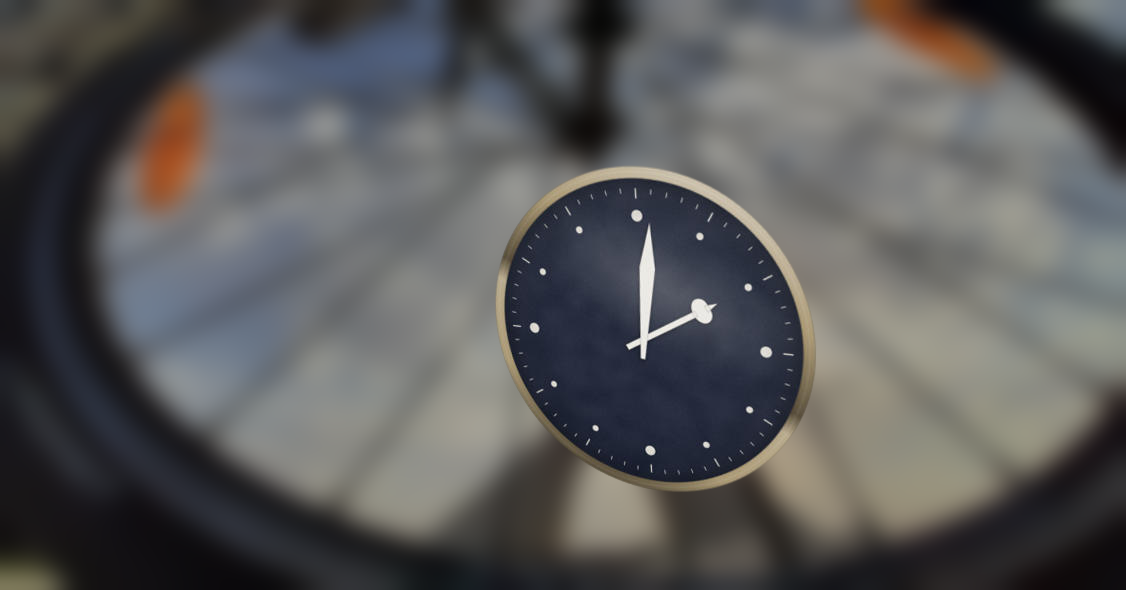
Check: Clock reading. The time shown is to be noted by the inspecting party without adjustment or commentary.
2:01
